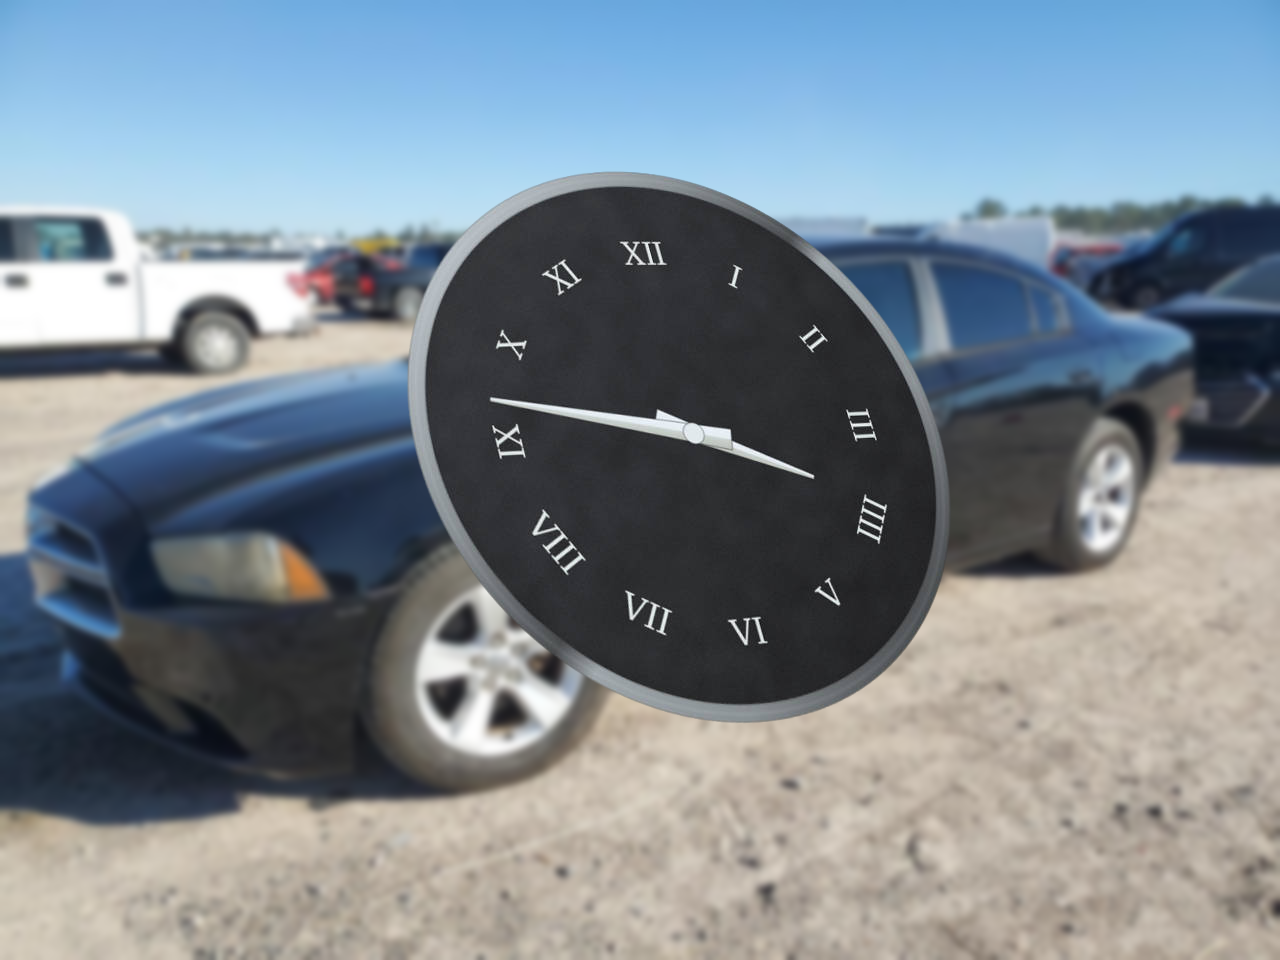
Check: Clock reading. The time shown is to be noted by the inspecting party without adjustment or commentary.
3:47
